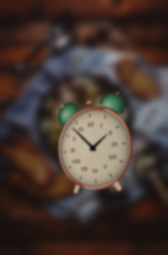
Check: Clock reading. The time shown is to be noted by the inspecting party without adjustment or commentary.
1:53
